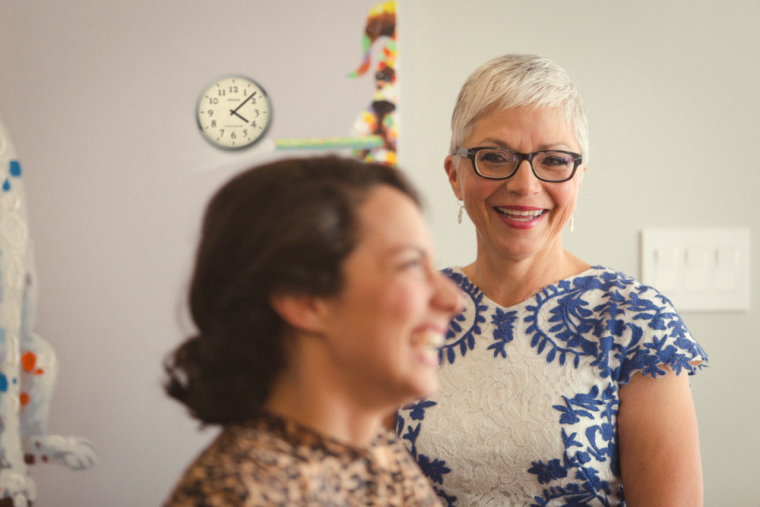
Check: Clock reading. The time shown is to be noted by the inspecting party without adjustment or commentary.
4:08
